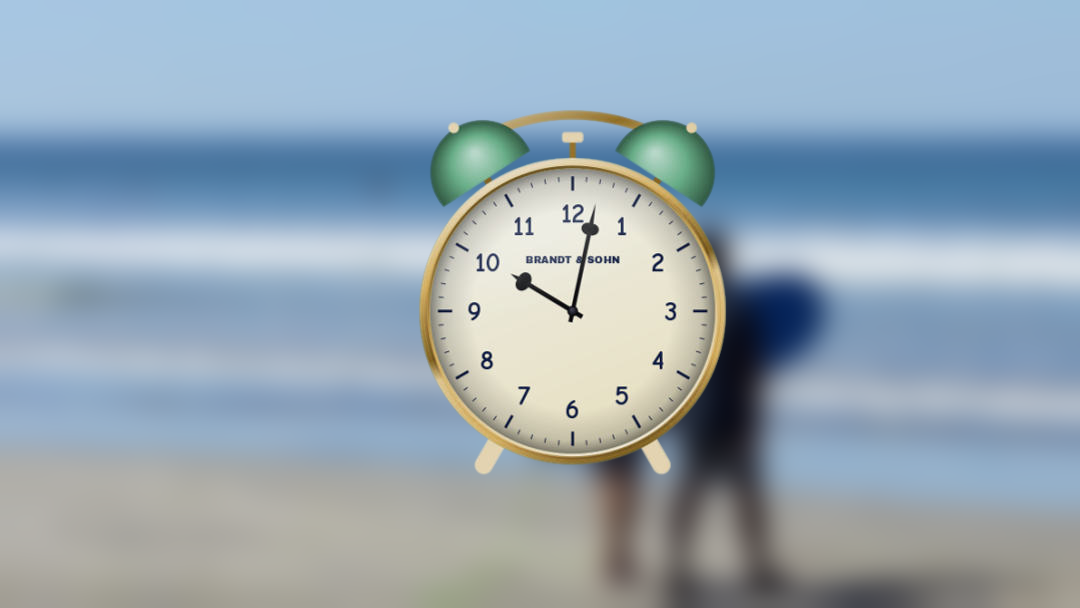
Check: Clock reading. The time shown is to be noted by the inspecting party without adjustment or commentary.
10:02
